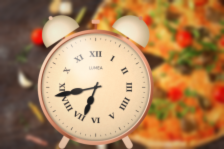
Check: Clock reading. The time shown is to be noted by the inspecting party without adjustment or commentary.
6:43
